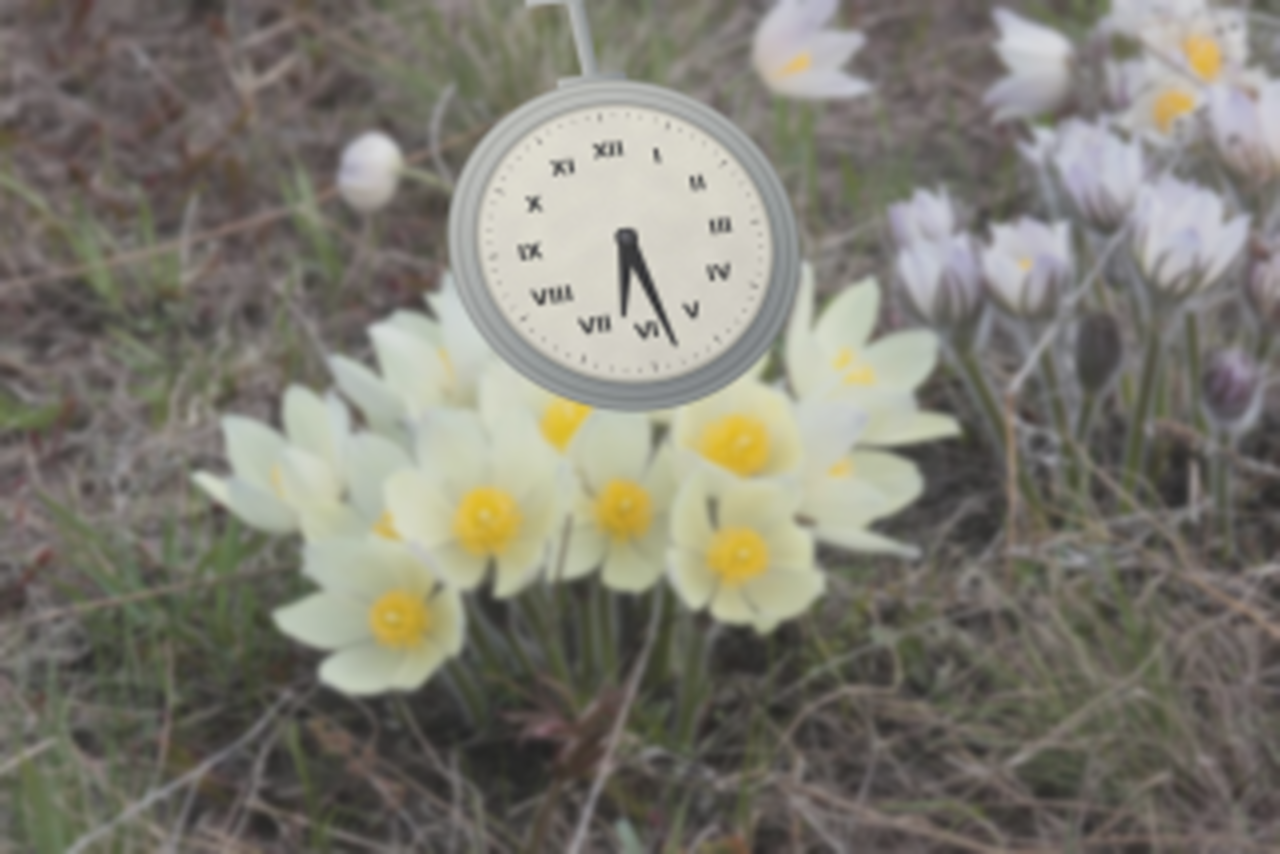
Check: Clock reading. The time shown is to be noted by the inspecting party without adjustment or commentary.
6:28
